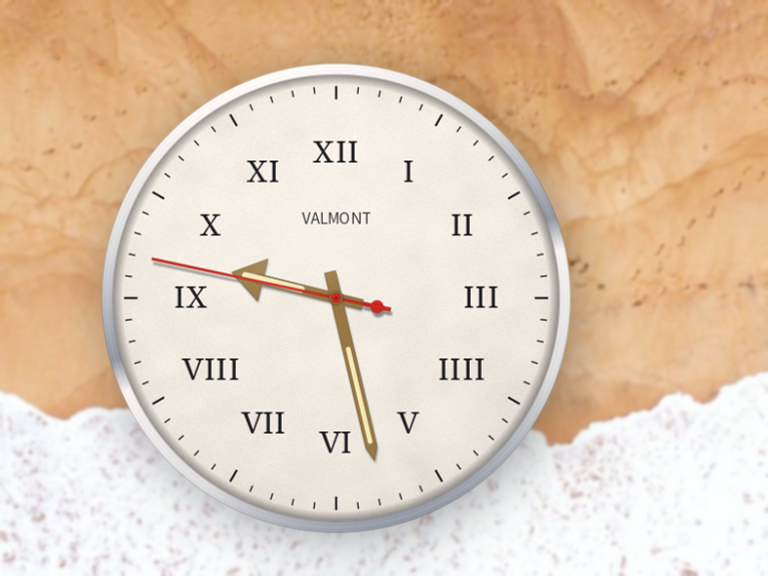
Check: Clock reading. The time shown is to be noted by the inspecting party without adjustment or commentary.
9:27:47
